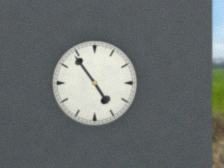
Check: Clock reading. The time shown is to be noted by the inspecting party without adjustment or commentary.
4:54
